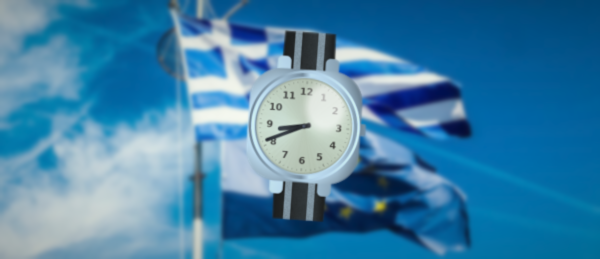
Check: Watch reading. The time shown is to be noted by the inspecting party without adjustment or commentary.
8:41
